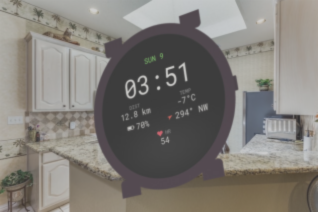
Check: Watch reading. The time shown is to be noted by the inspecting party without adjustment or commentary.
3:51
